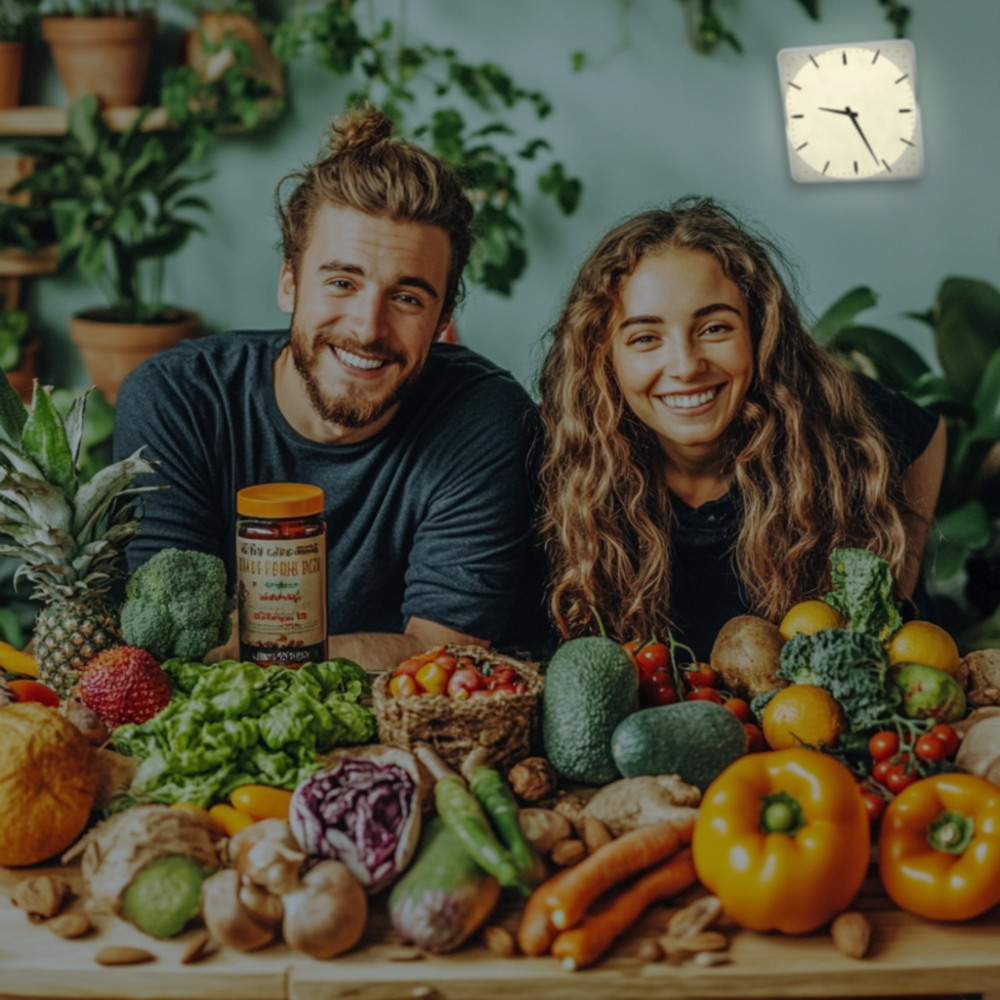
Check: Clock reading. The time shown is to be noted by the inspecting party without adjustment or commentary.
9:26
